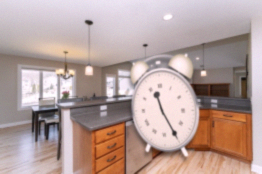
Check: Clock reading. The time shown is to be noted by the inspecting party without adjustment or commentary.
11:25
